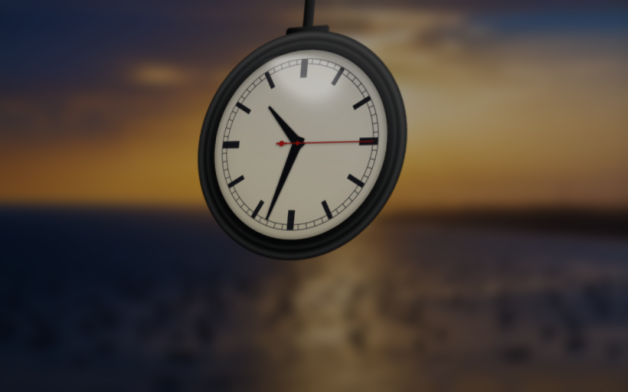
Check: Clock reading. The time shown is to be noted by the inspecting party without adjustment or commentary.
10:33:15
